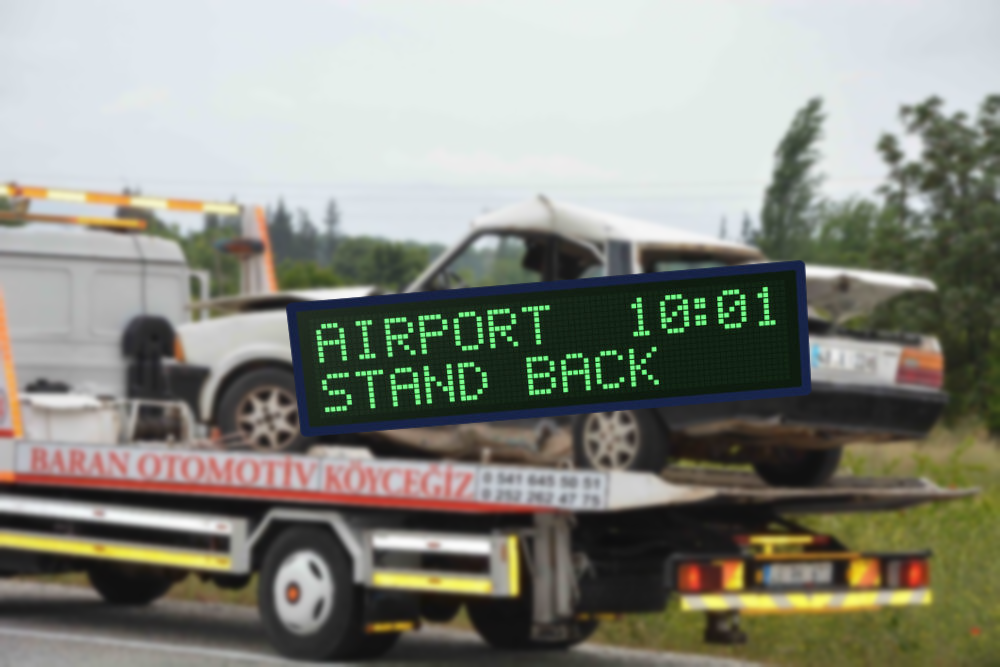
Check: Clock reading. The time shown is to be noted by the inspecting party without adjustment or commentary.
10:01
